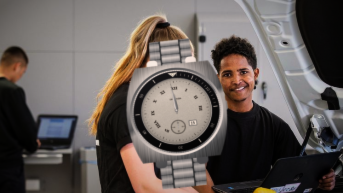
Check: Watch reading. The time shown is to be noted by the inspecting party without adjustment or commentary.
11:59
